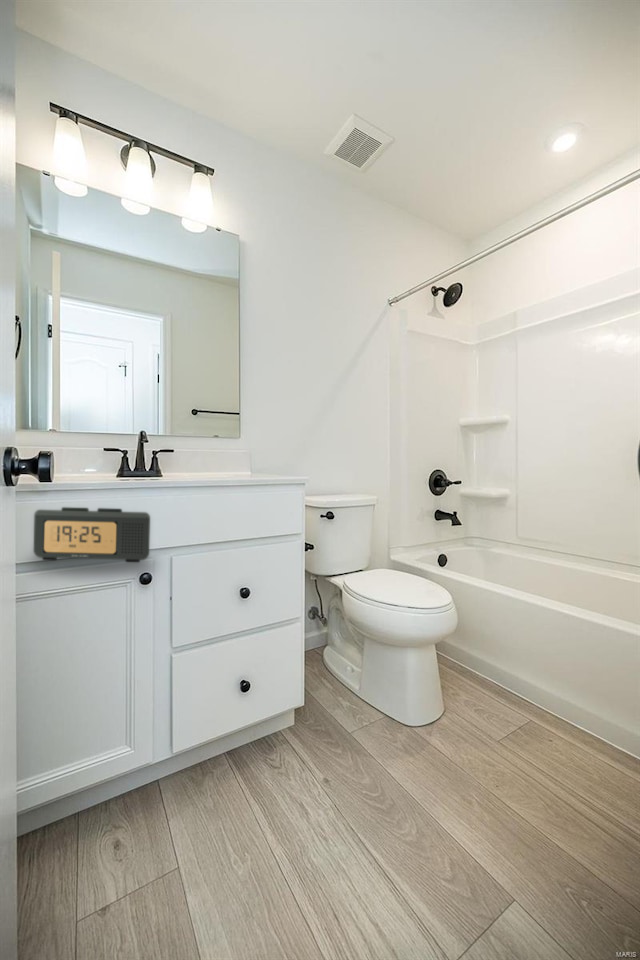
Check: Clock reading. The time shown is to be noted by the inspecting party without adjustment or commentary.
19:25
